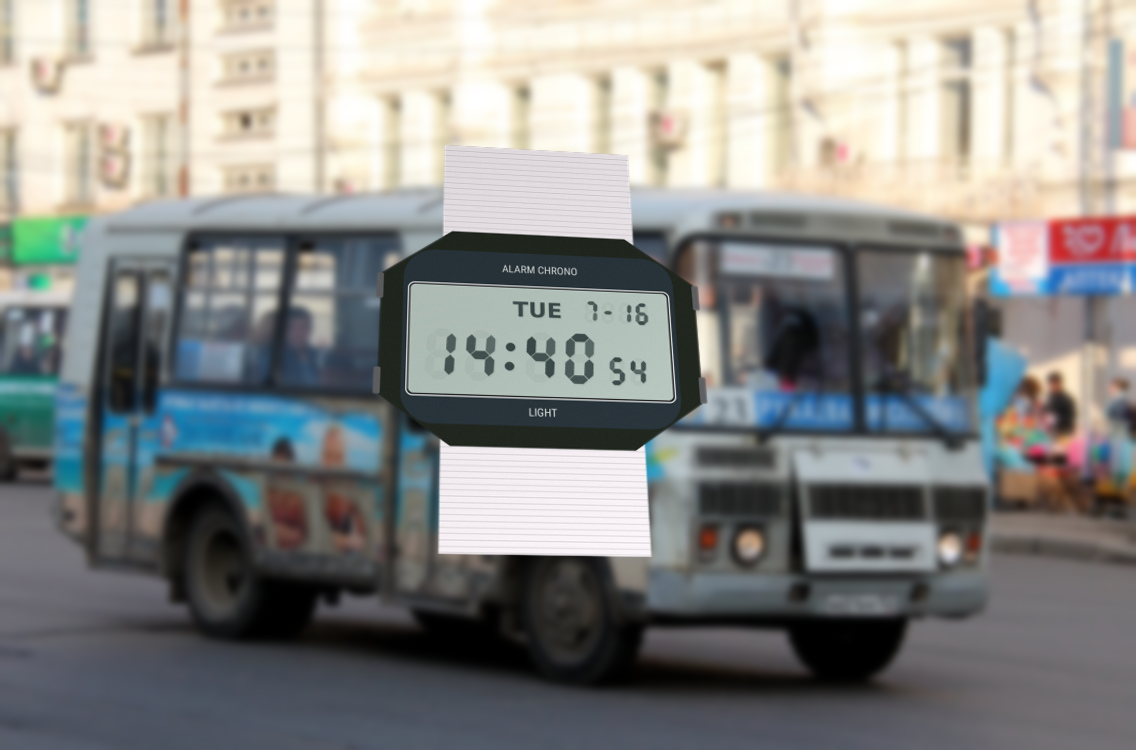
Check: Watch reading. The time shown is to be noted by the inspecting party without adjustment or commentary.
14:40:54
